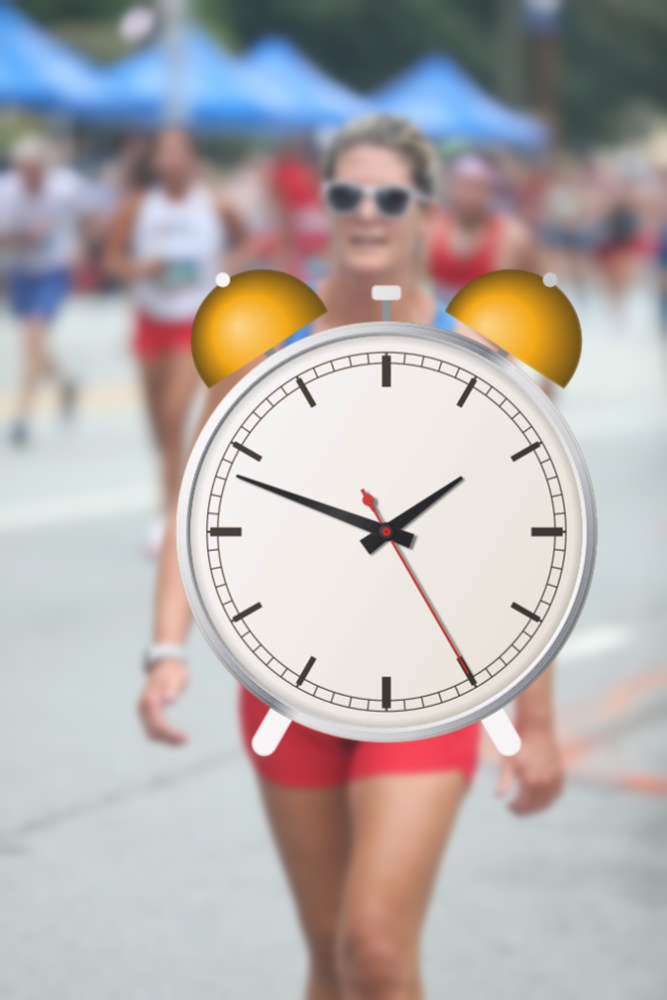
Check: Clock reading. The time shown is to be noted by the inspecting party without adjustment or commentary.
1:48:25
